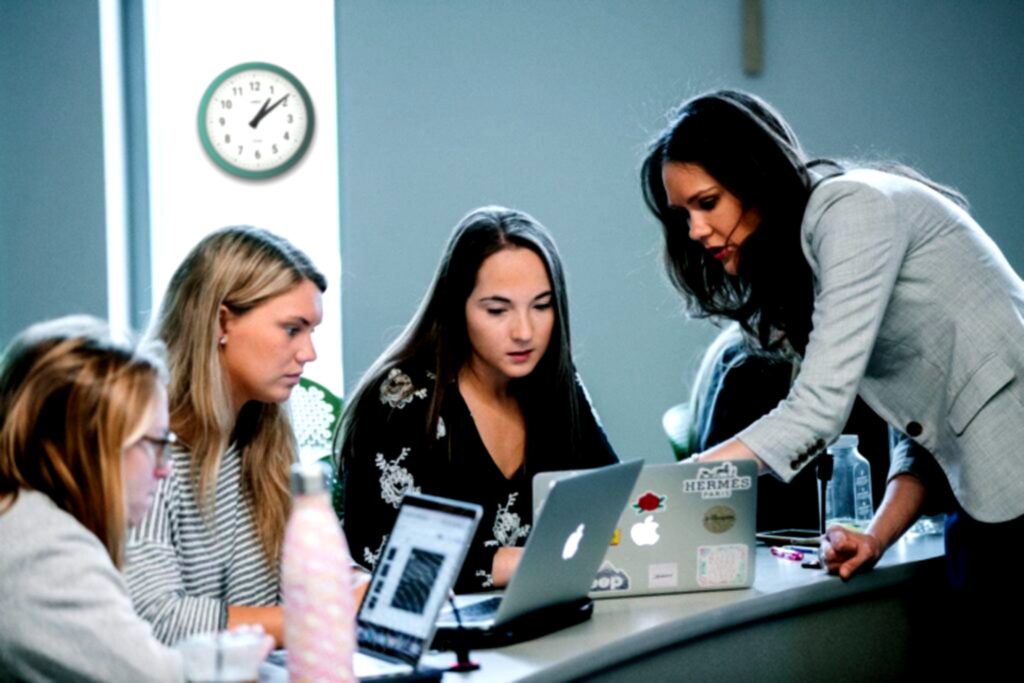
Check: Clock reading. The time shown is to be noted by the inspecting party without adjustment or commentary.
1:09
